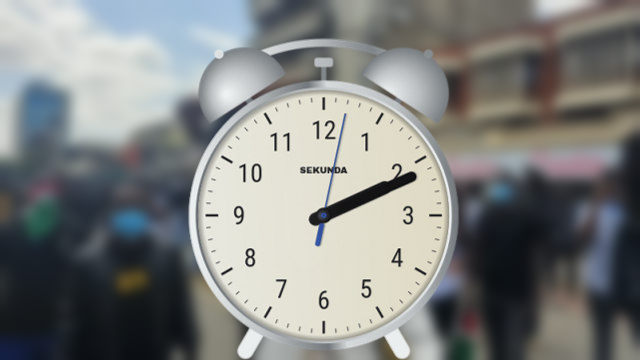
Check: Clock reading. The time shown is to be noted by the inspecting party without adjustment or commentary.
2:11:02
